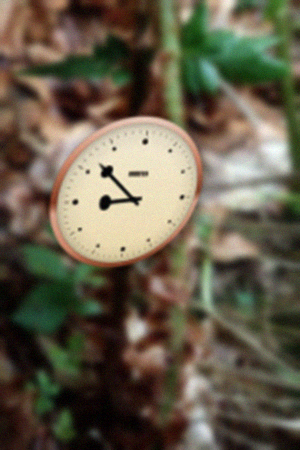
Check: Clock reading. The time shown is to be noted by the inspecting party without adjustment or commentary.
8:52
